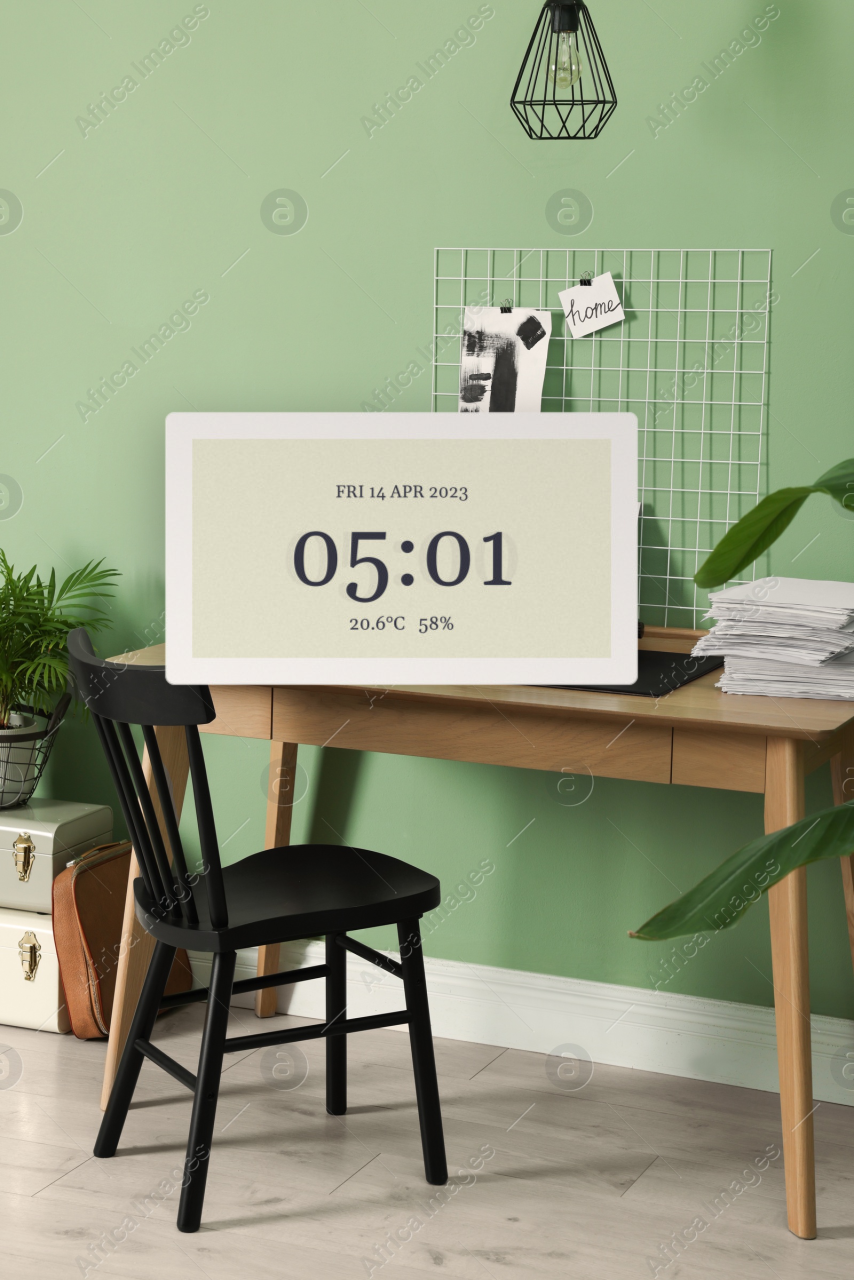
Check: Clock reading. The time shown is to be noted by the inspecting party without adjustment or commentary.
5:01
